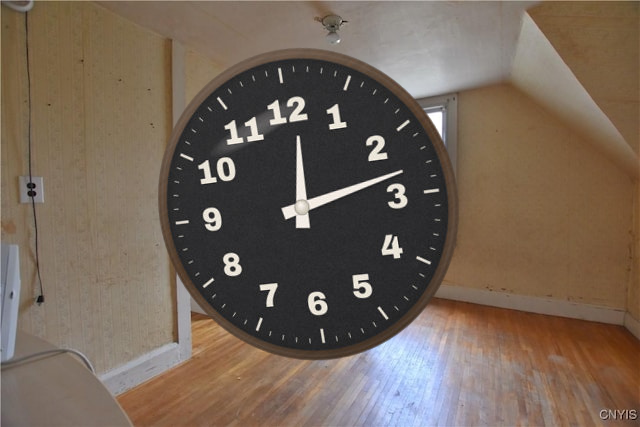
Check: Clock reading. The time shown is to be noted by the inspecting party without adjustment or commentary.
12:13
